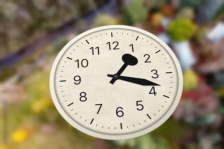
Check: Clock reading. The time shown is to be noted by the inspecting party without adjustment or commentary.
1:18
